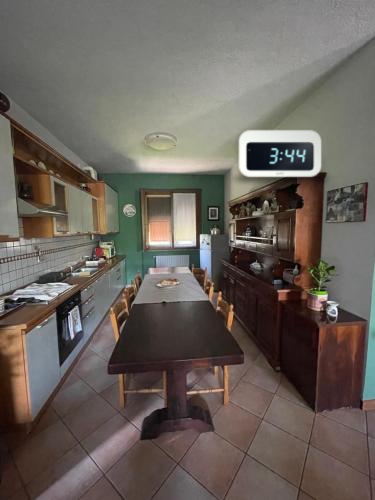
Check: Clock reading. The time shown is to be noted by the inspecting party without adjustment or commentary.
3:44
